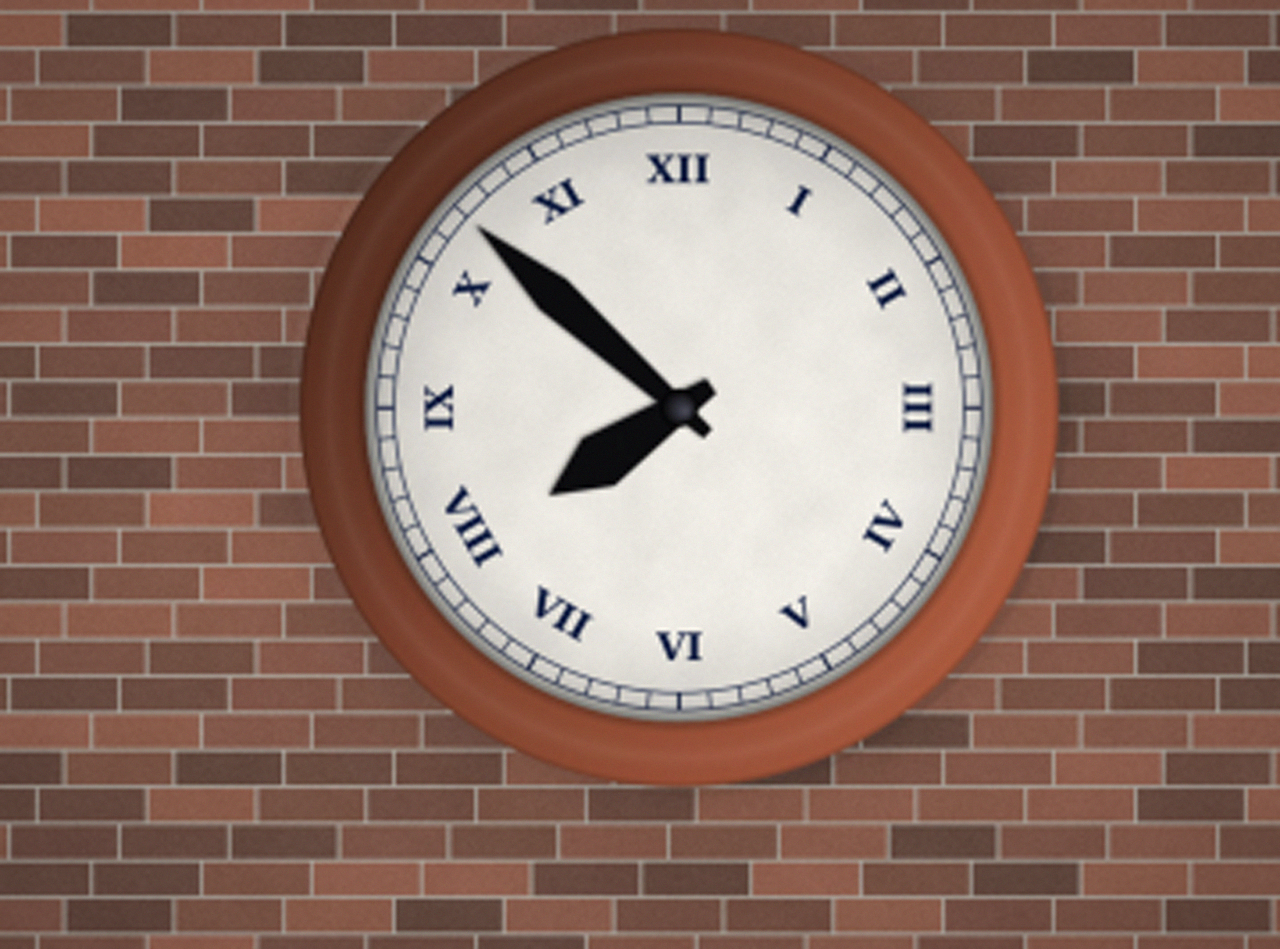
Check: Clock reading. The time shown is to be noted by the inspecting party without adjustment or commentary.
7:52
